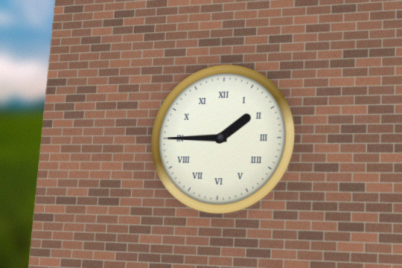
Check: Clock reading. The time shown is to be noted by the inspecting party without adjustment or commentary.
1:45
